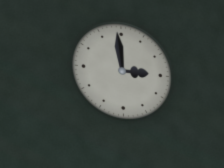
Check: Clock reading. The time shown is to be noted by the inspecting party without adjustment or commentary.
2:59
